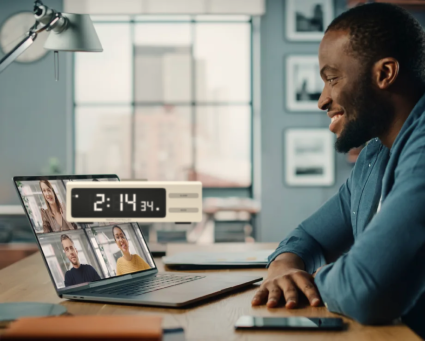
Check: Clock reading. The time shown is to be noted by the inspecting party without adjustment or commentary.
2:14:34
